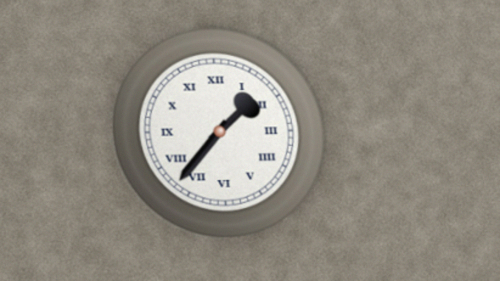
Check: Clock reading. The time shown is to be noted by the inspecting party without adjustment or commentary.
1:37
